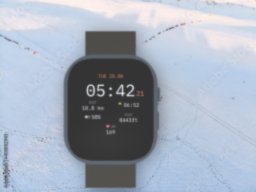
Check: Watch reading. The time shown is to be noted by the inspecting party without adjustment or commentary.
5:42
